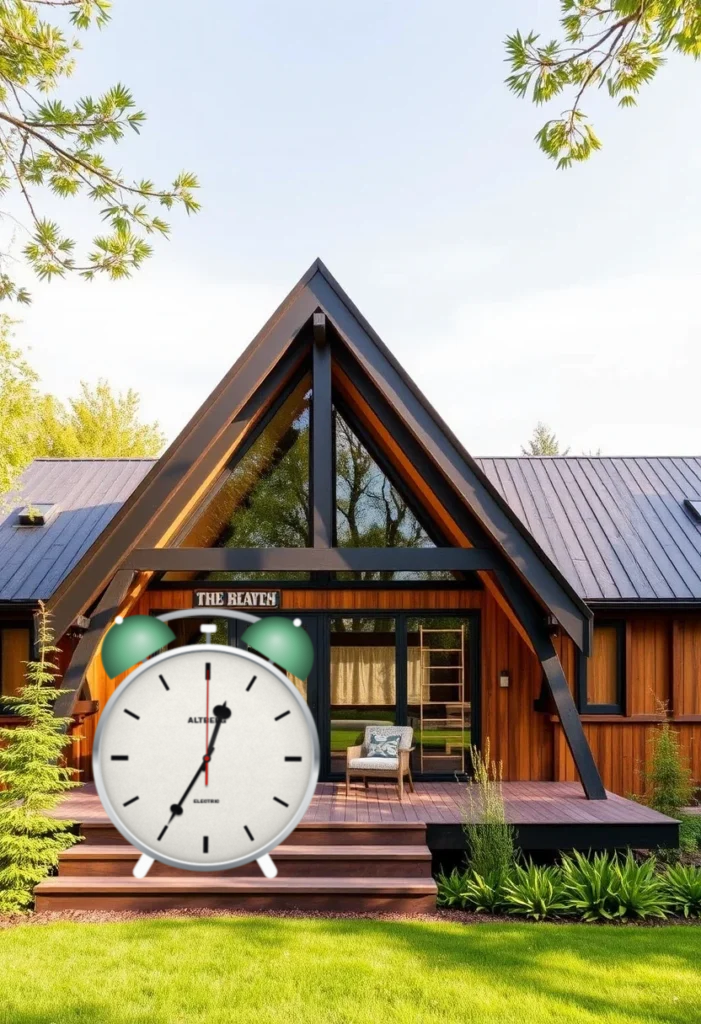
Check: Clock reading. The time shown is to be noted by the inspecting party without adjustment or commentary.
12:35:00
